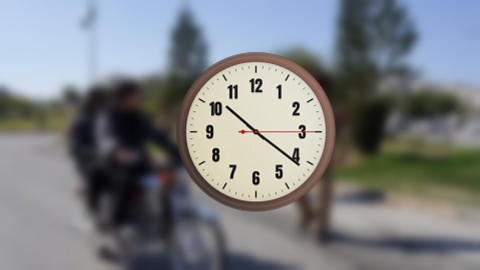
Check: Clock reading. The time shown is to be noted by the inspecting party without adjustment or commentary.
10:21:15
